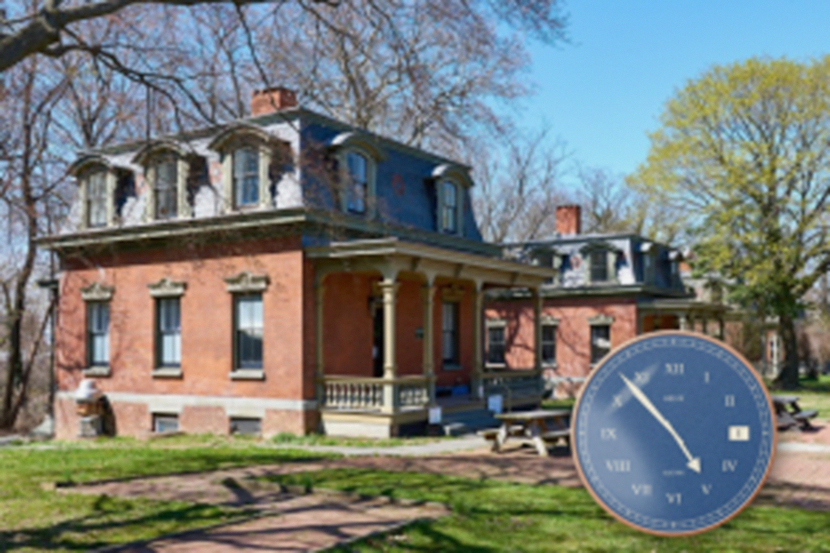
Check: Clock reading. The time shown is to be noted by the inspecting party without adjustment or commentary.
4:53
